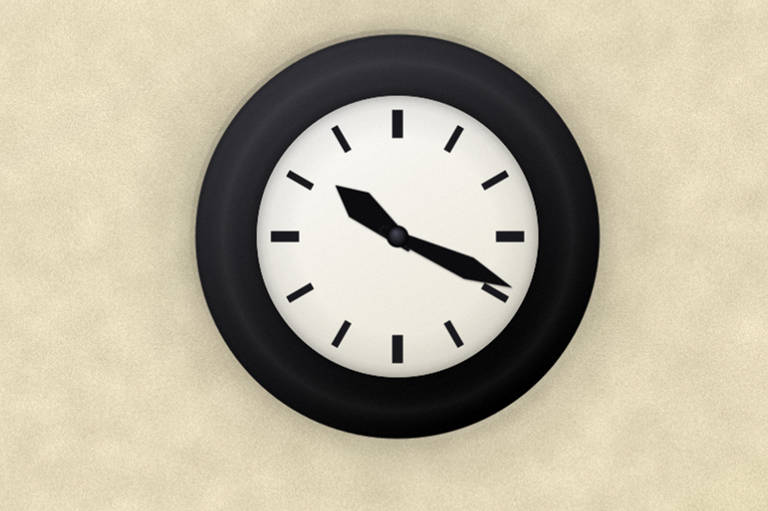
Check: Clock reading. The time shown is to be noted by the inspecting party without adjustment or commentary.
10:19
